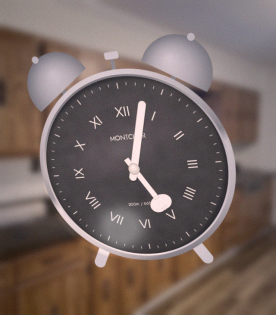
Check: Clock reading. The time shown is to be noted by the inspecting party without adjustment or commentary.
5:03
